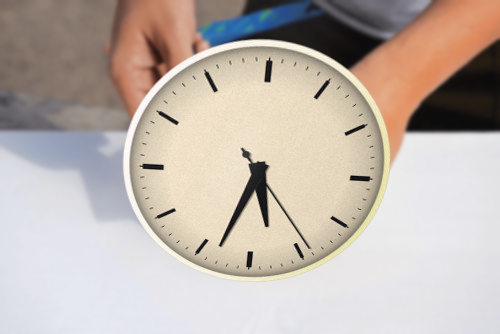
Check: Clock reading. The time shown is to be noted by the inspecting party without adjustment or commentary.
5:33:24
